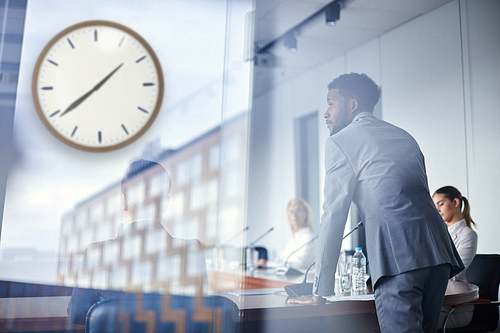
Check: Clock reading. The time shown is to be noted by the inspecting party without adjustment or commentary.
1:39
